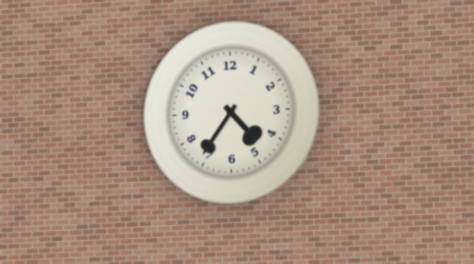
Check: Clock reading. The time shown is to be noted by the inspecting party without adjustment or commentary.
4:36
